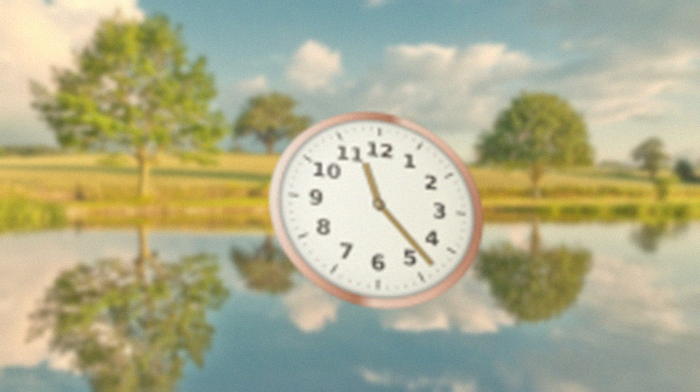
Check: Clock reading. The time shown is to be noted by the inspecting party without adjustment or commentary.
11:23
